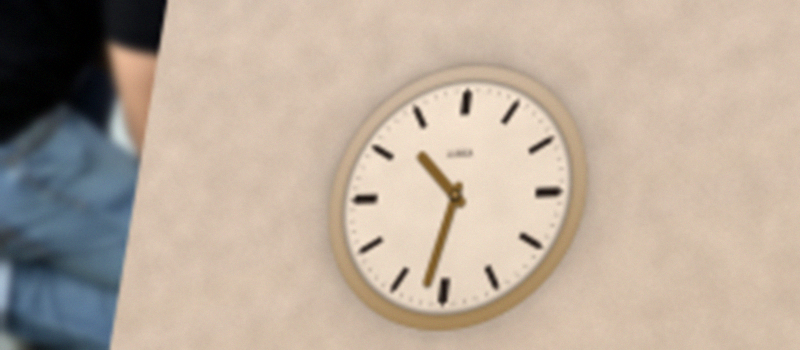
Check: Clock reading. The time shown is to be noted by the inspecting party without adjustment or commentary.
10:32
